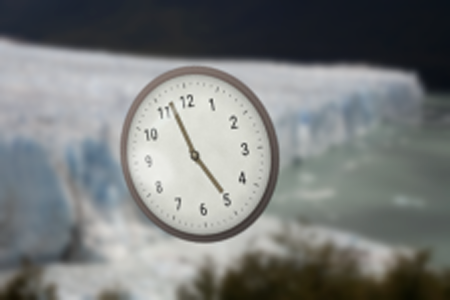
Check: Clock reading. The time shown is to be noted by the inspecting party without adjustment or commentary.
4:57
